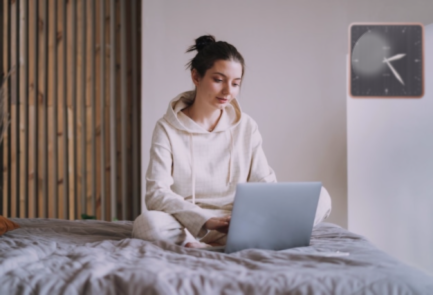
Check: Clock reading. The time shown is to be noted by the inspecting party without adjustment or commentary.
2:24
